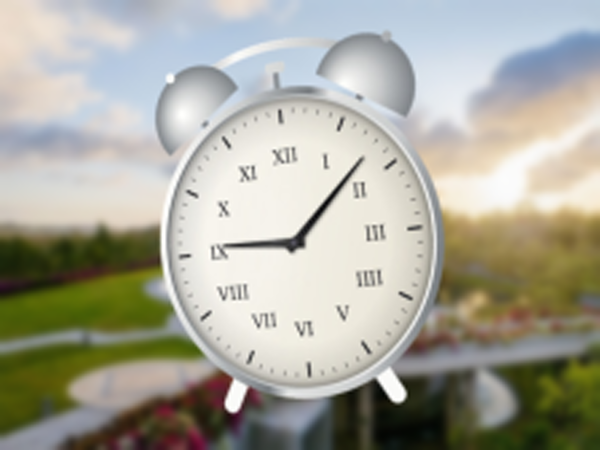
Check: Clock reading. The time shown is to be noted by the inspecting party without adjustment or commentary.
9:08
